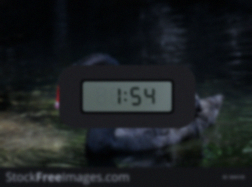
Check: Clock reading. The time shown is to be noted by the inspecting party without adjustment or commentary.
1:54
